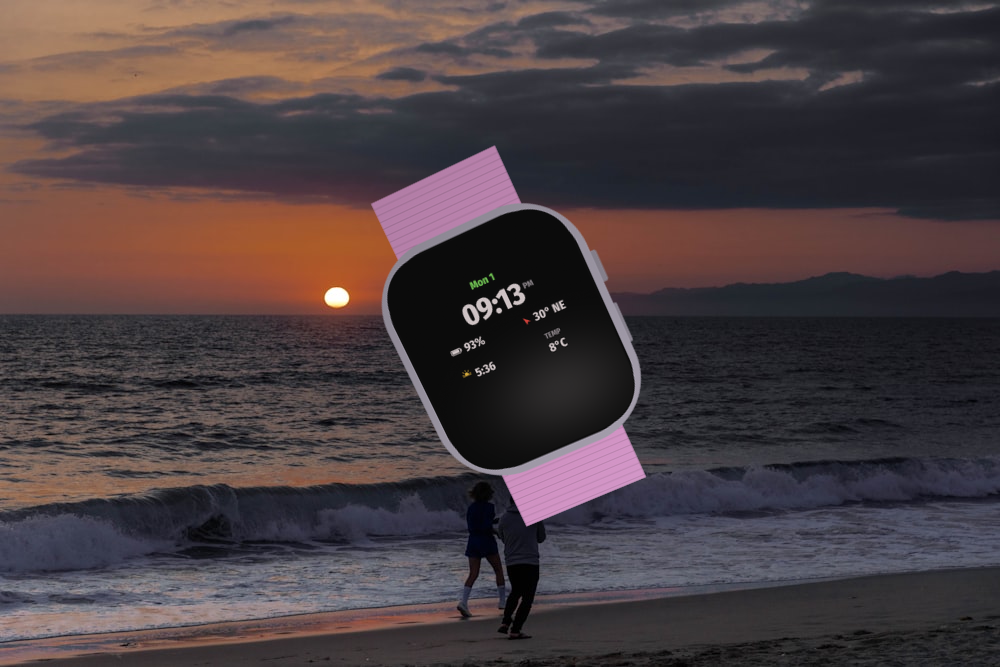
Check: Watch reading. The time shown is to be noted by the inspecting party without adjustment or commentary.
9:13
